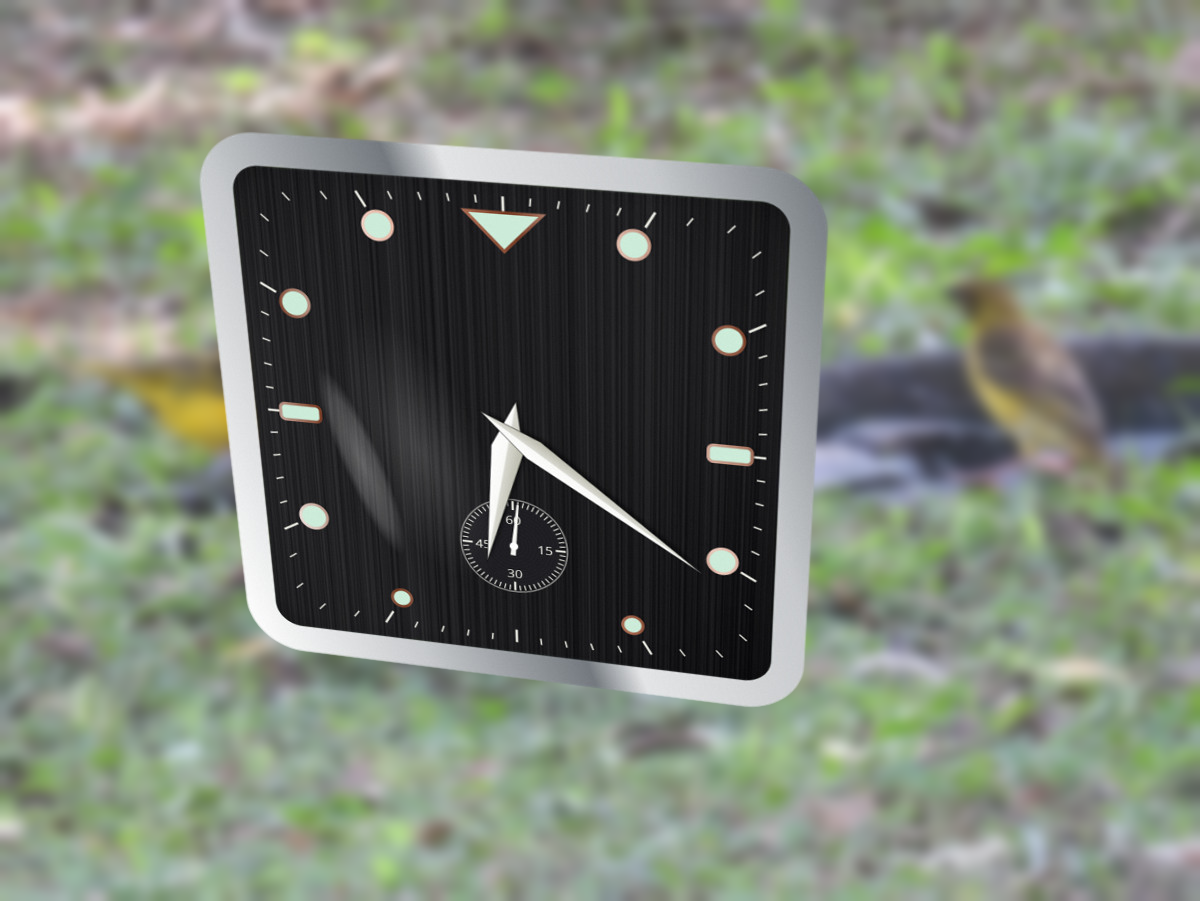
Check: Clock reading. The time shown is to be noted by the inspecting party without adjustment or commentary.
6:21:01
